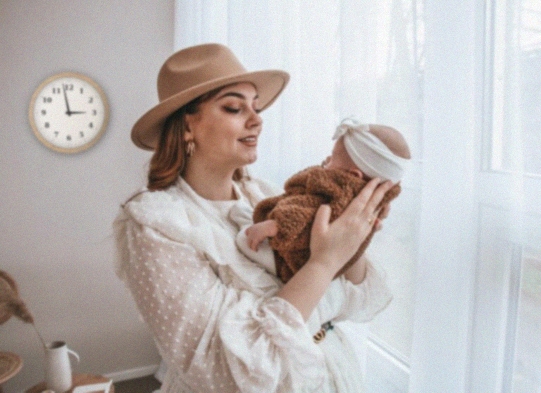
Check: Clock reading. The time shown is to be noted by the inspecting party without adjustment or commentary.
2:58
